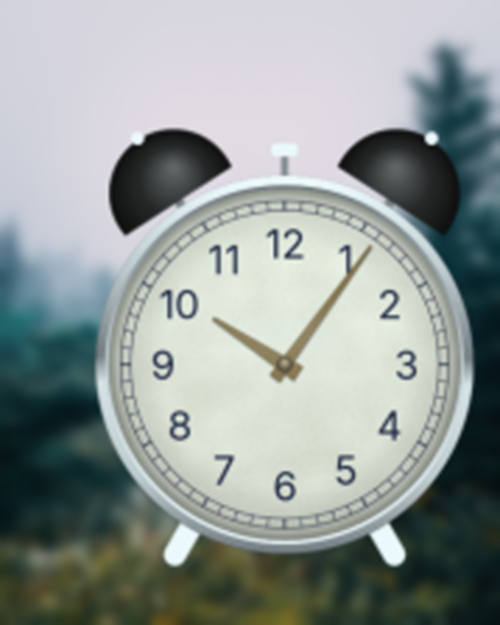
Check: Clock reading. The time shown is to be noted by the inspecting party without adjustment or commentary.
10:06
